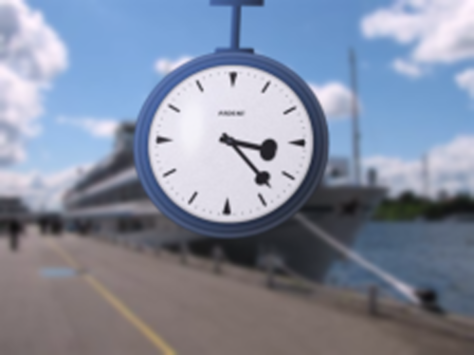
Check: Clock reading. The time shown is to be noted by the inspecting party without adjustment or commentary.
3:23
